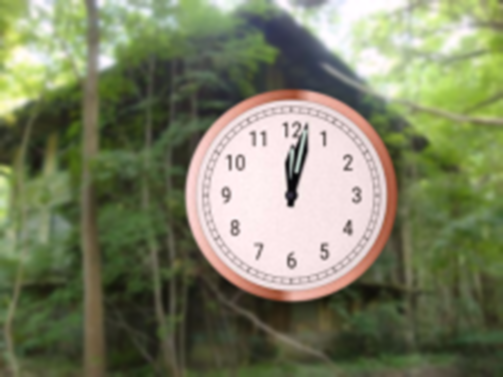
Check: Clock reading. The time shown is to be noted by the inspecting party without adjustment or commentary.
12:02
